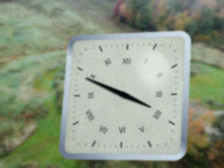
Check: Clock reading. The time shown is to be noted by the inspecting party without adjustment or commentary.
3:49
